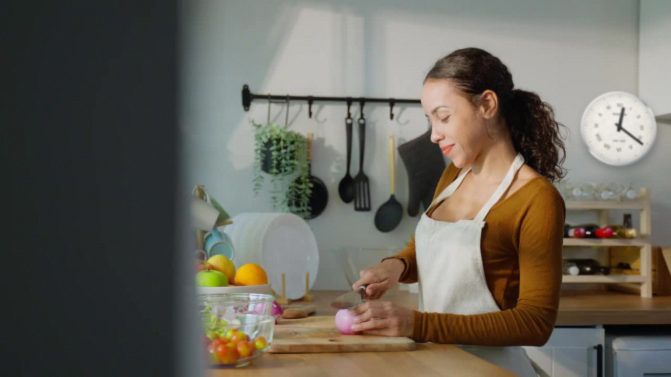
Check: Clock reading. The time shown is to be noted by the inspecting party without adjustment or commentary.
12:21
